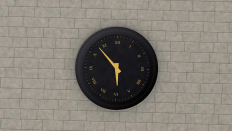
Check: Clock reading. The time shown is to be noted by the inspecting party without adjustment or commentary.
5:53
